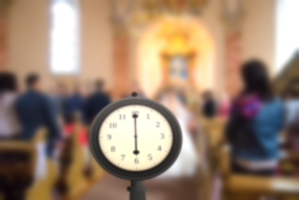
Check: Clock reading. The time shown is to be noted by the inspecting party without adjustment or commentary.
6:00
